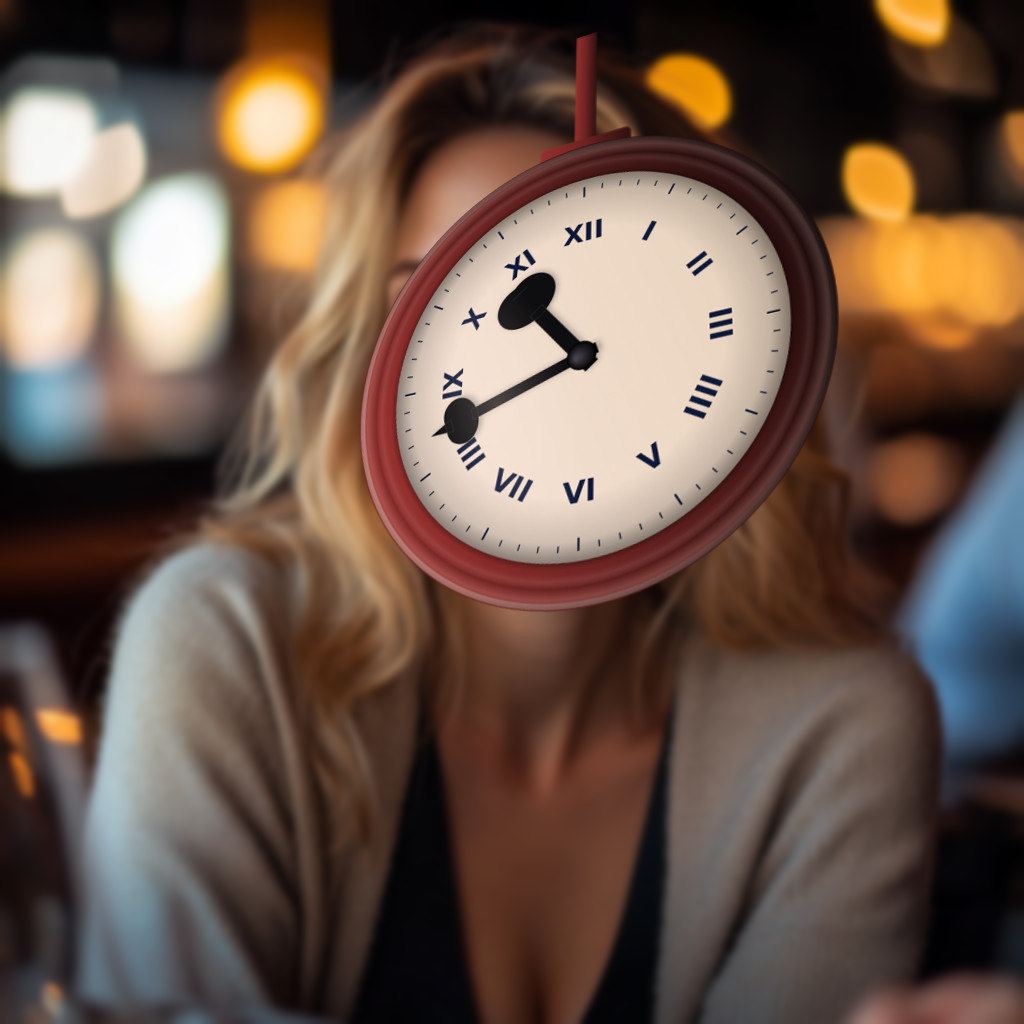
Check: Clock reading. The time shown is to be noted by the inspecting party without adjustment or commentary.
10:42
